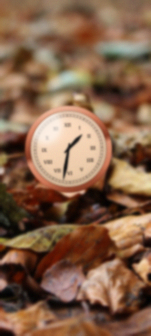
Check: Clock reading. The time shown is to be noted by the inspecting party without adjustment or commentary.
1:32
